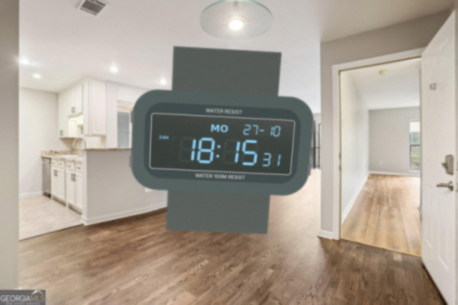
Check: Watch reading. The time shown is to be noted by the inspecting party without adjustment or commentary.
18:15:31
